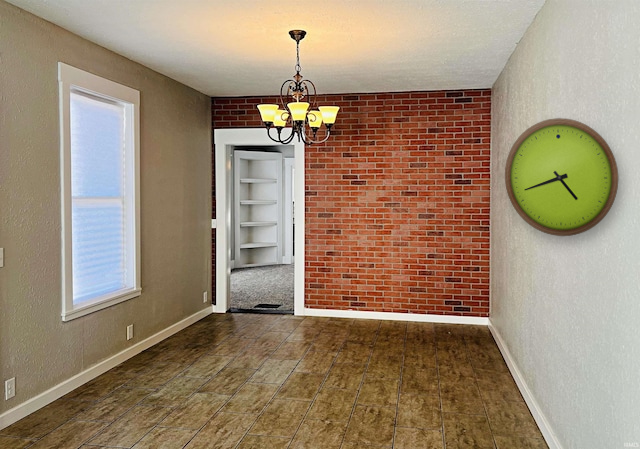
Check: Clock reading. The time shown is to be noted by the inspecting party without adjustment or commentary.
4:42
